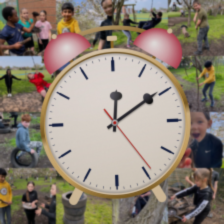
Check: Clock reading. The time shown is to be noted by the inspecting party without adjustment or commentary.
12:09:24
